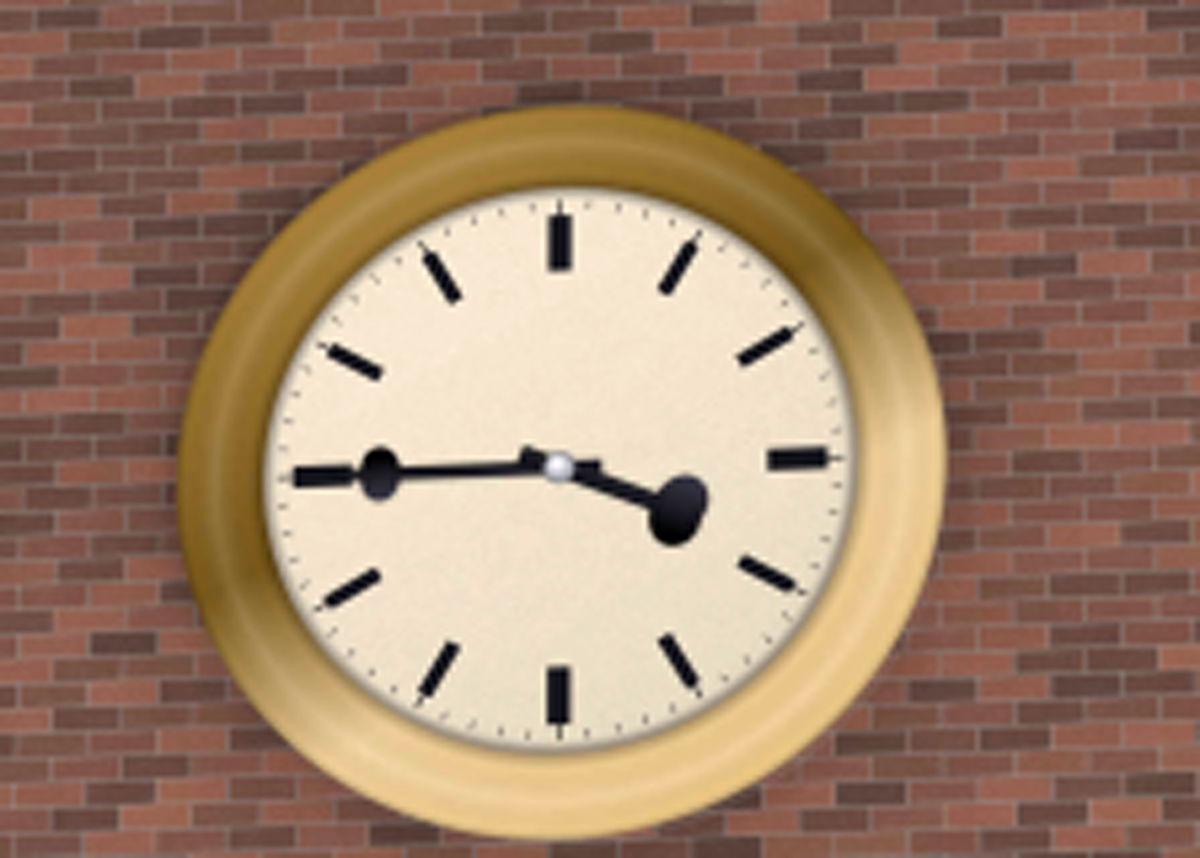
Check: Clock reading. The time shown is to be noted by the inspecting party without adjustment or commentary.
3:45
